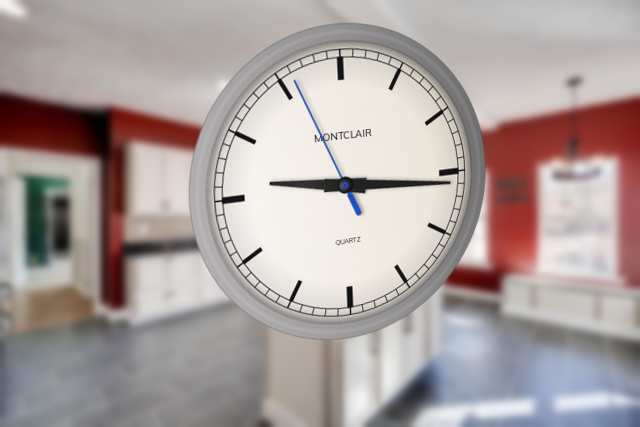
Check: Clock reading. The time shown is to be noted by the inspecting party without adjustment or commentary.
9:15:56
